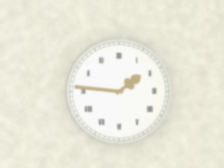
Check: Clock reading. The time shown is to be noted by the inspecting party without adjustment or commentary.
1:46
